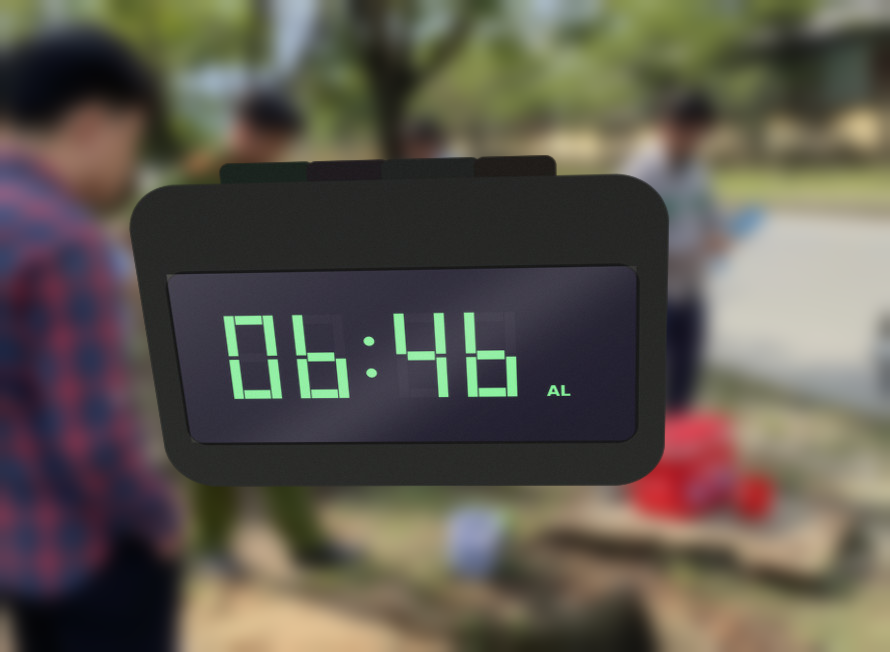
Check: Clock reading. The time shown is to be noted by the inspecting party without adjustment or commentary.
6:46
